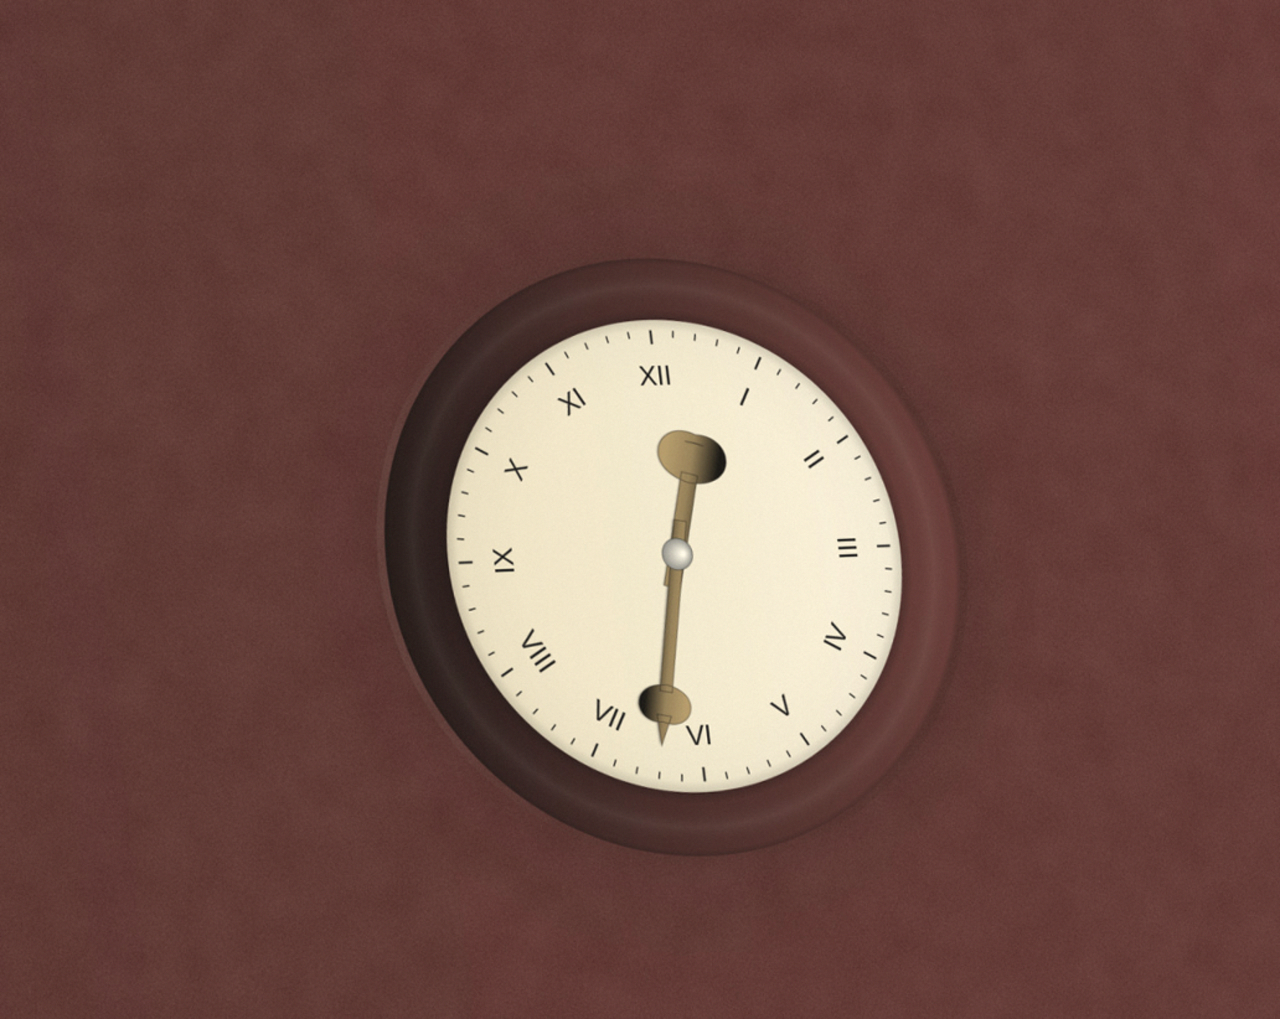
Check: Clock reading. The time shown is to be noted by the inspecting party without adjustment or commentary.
12:32
